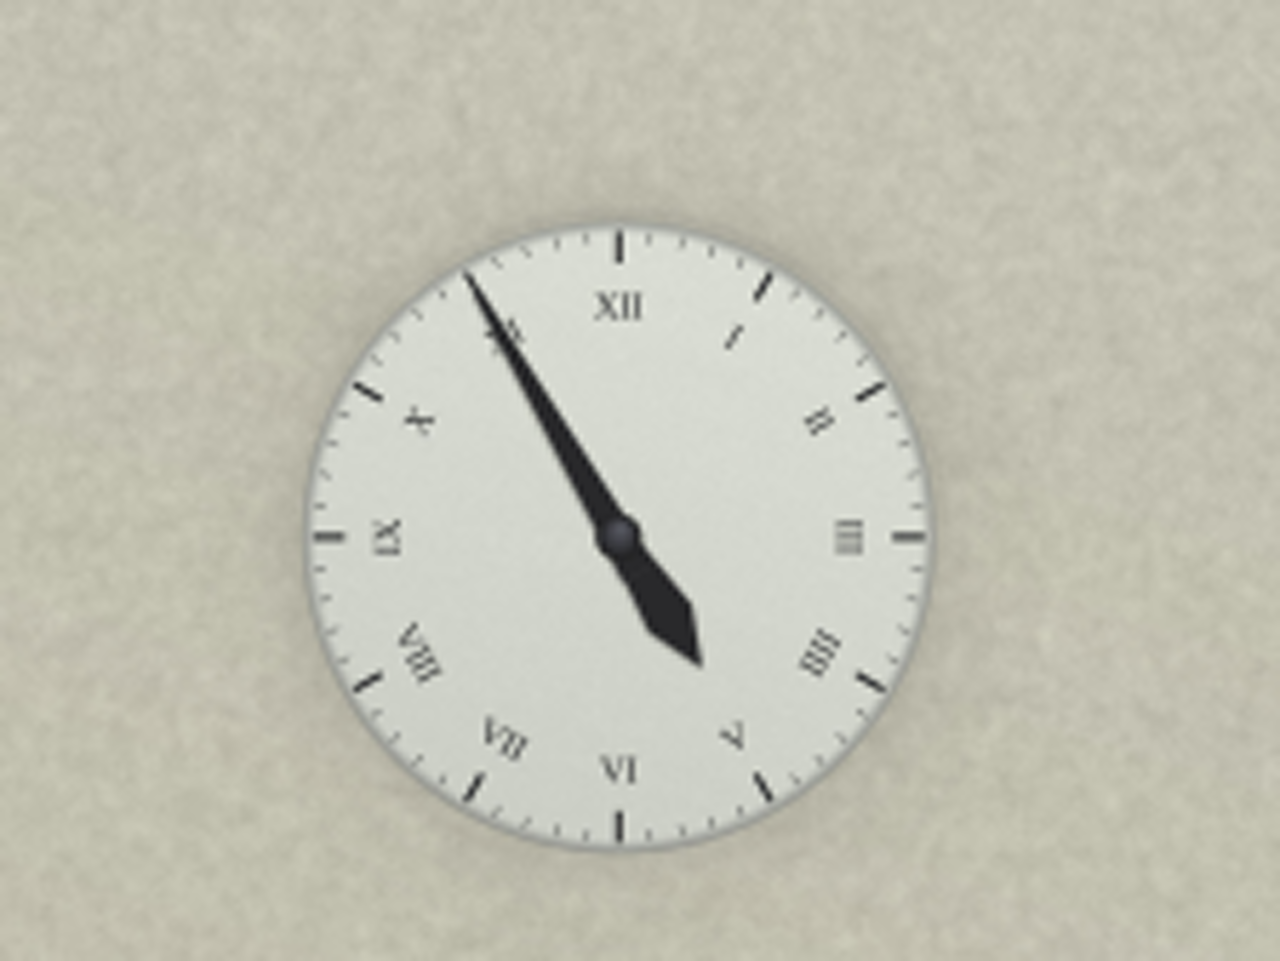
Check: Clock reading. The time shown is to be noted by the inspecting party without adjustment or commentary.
4:55
